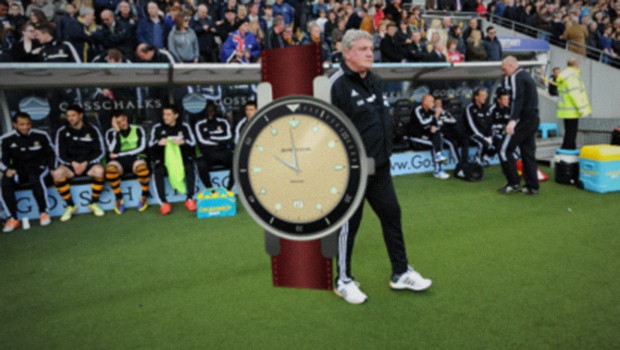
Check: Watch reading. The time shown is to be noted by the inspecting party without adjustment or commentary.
9:59
